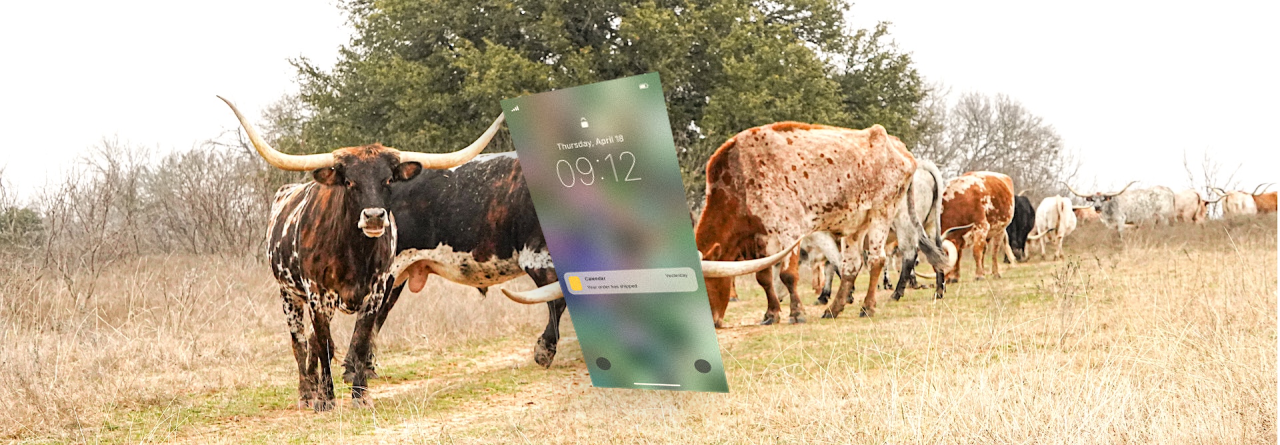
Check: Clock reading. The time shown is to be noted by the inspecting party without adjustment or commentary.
9:12
